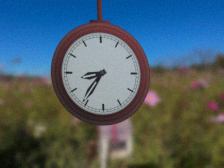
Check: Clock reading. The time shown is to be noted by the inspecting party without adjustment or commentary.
8:36
